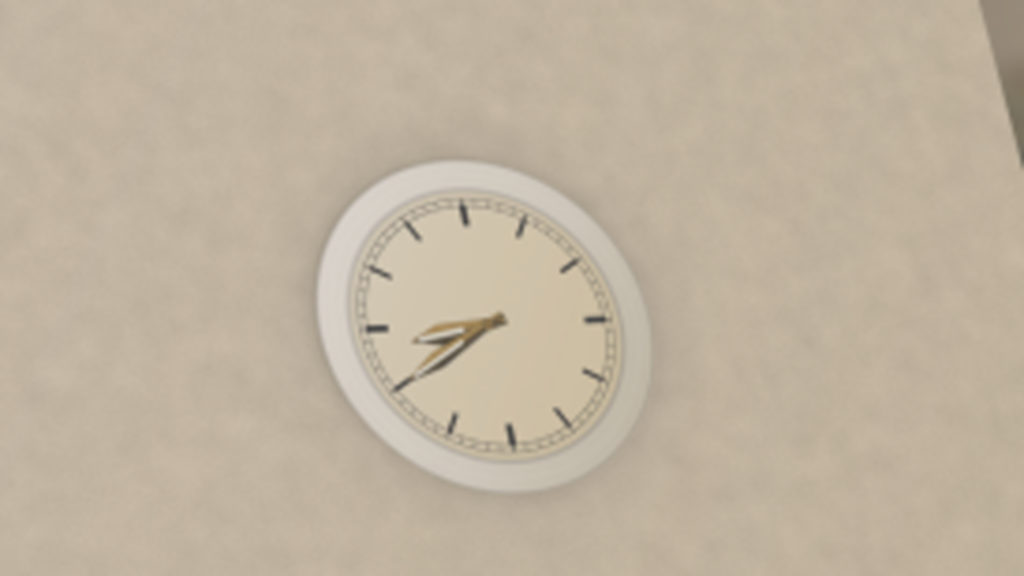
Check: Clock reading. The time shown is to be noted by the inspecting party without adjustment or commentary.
8:40
